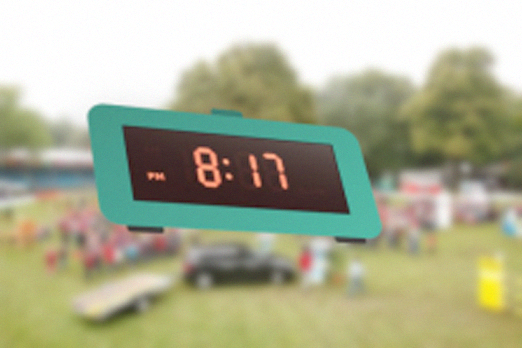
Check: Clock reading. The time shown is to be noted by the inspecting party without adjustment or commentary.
8:17
